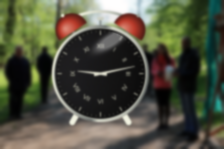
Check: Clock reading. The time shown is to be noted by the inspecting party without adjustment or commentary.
9:13
